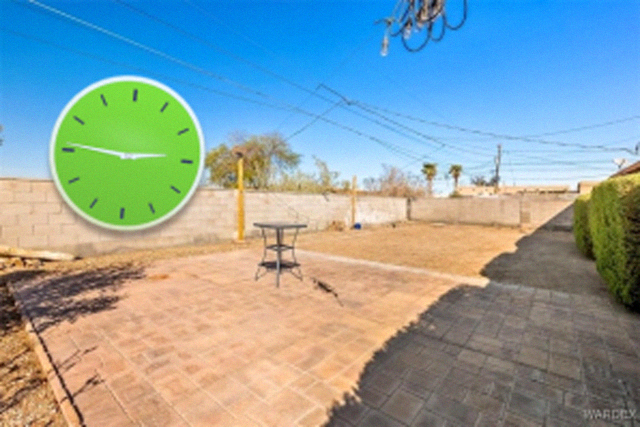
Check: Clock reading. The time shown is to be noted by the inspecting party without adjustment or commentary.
2:46
